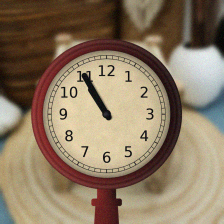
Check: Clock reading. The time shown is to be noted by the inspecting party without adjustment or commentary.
10:55
